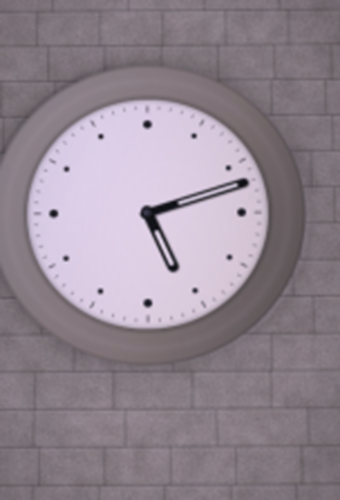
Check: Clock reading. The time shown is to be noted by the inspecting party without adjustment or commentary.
5:12
